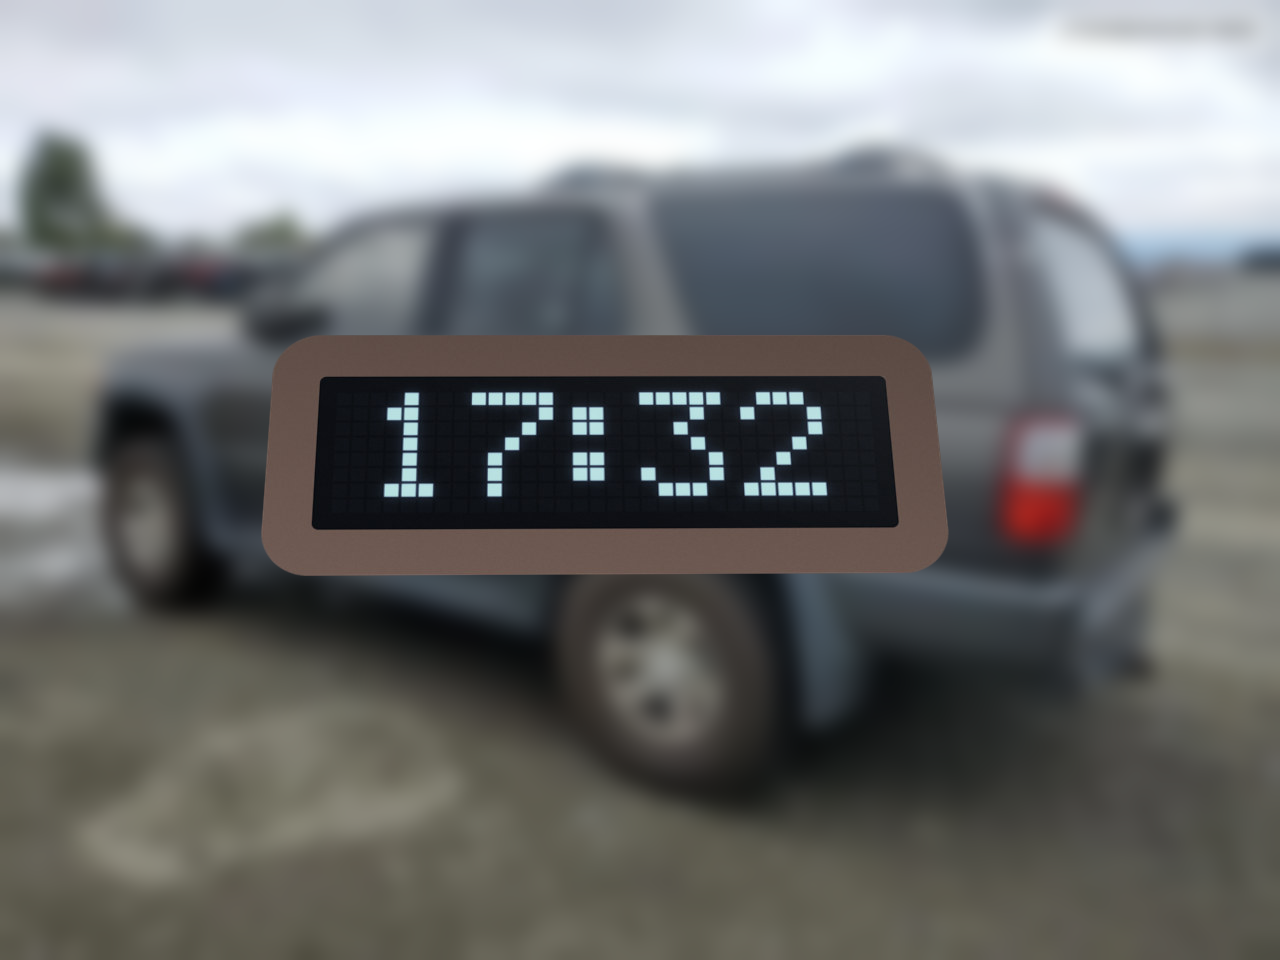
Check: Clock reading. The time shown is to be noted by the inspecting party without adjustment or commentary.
17:32
